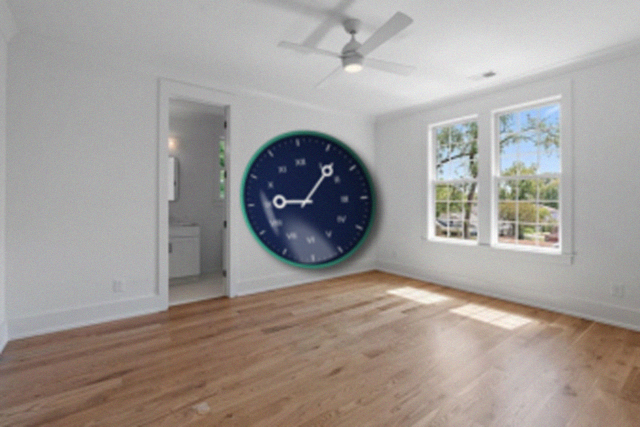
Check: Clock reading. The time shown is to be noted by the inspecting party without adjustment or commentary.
9:07
